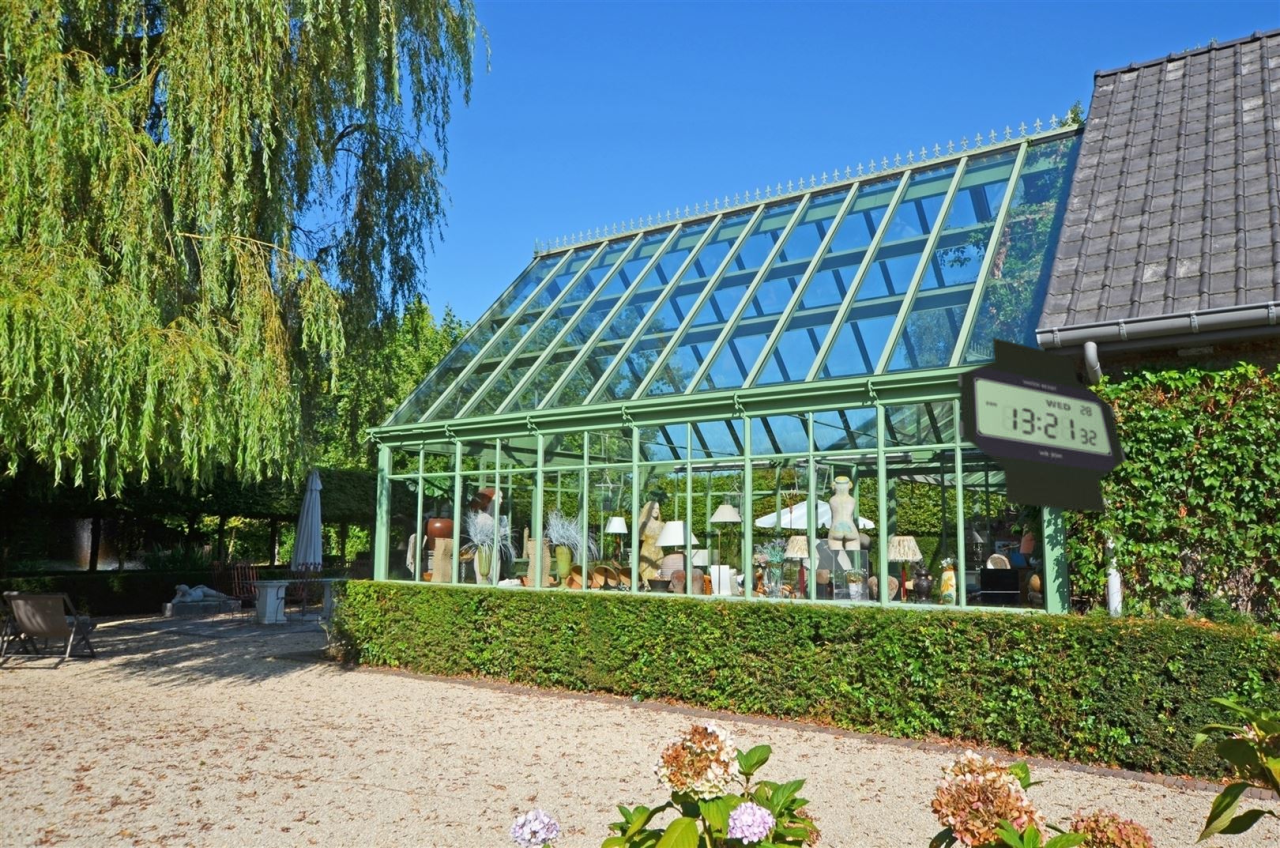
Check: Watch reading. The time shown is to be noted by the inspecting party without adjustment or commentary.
13:21:32
